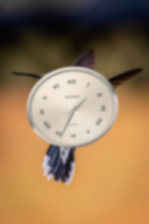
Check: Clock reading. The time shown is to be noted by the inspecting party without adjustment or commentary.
1:34
